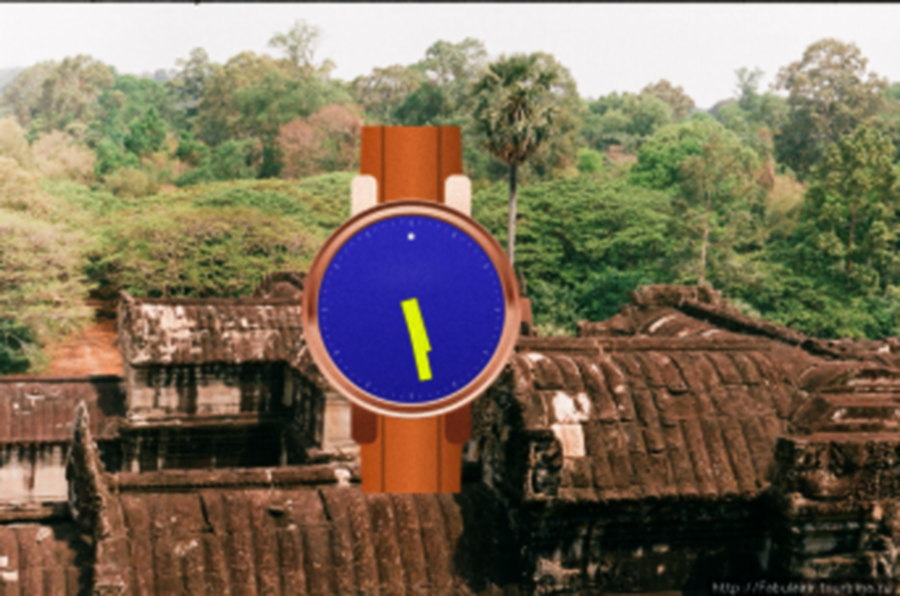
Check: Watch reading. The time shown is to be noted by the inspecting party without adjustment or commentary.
5:28
